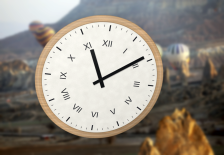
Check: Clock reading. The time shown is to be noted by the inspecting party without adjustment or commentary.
11:09
